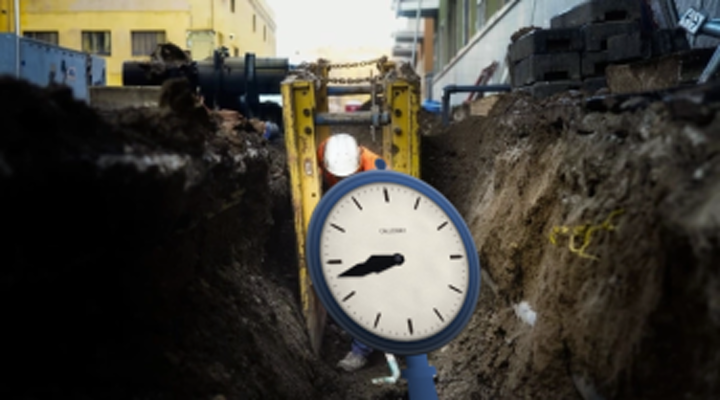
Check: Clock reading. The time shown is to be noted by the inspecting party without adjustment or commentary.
8:43
